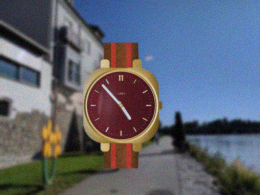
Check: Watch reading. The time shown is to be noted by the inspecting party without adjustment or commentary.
4:53
